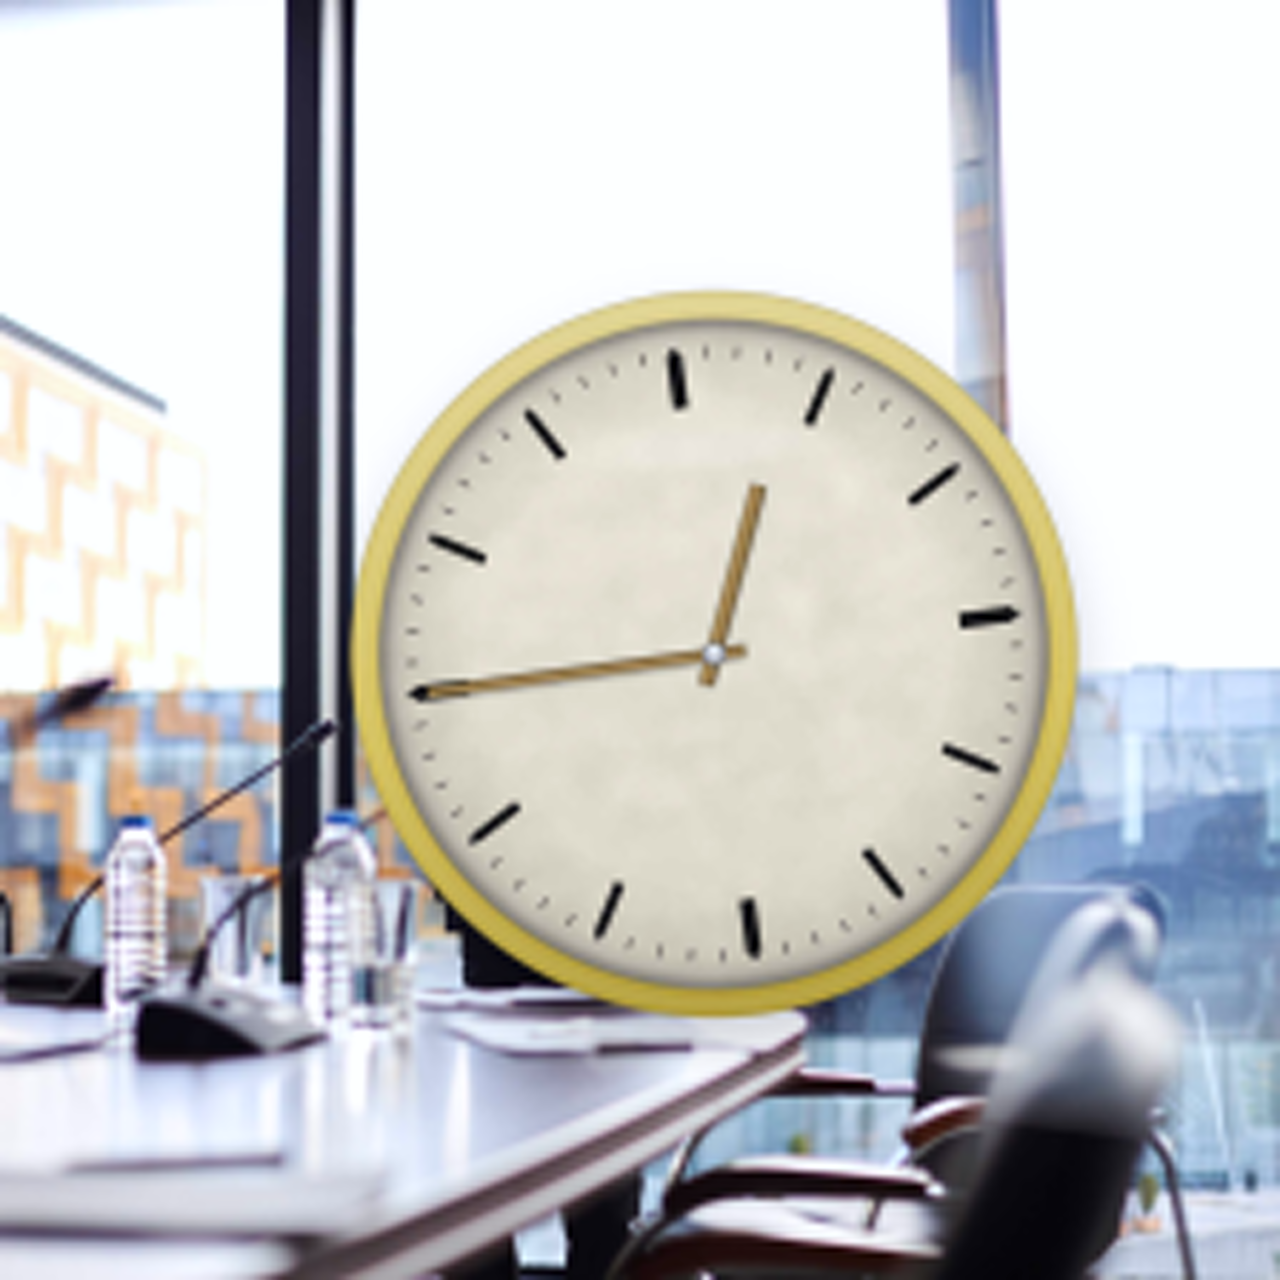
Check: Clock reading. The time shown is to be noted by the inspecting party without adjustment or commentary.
12:45
